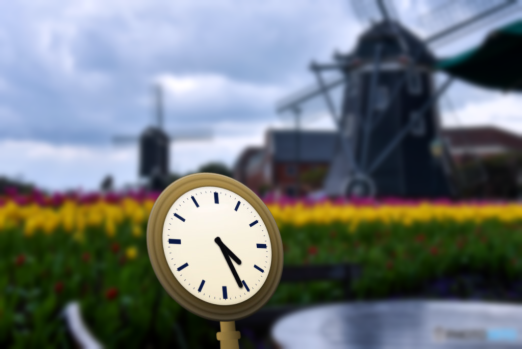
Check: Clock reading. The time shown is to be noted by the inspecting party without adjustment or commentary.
4:26
